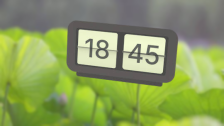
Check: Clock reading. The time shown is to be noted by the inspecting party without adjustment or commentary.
18:45
